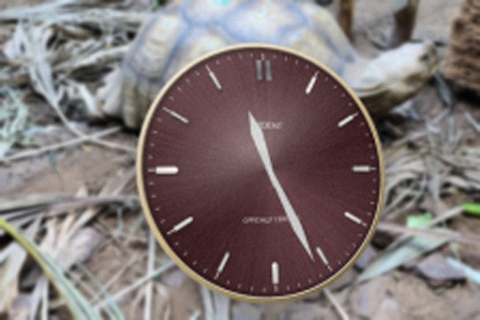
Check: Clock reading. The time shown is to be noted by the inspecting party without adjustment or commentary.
11:26
